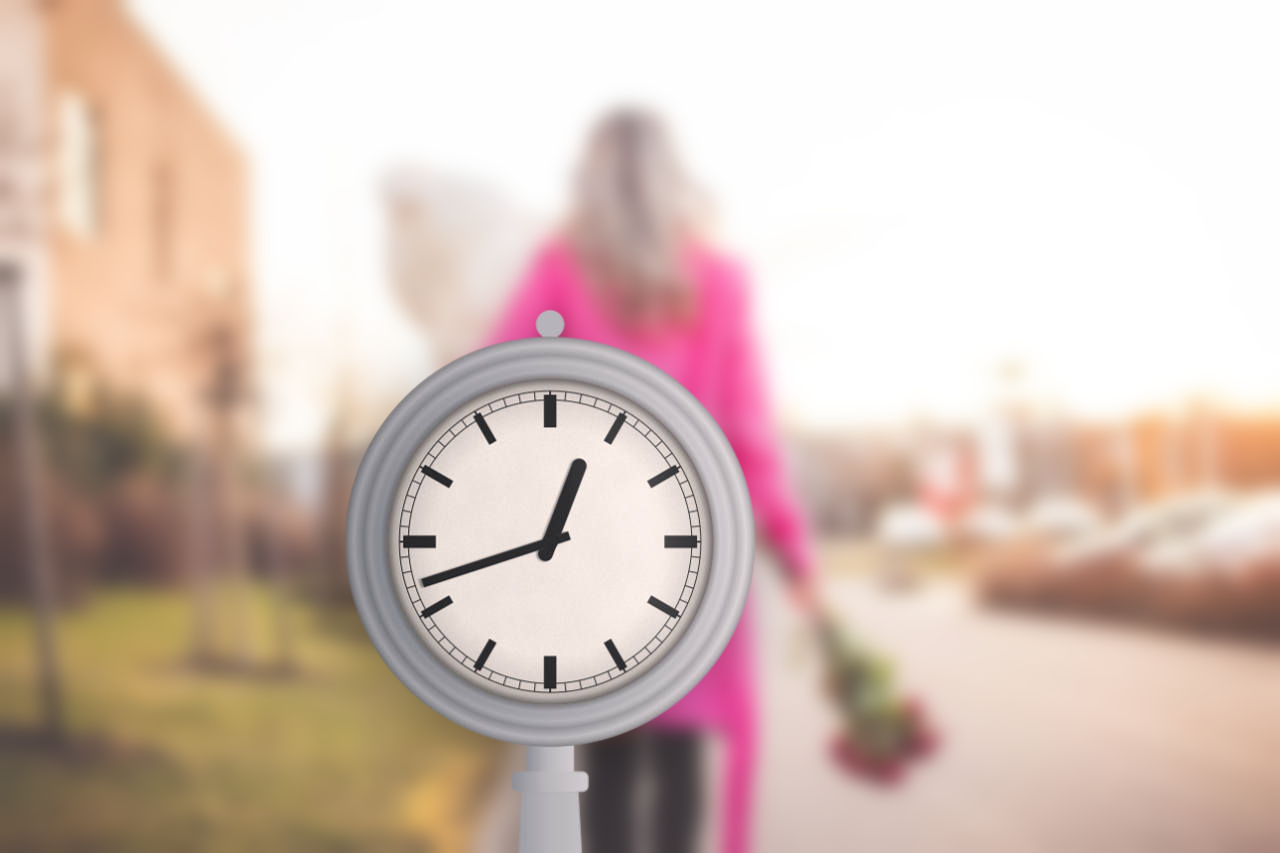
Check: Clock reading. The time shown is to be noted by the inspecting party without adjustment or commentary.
12:42
